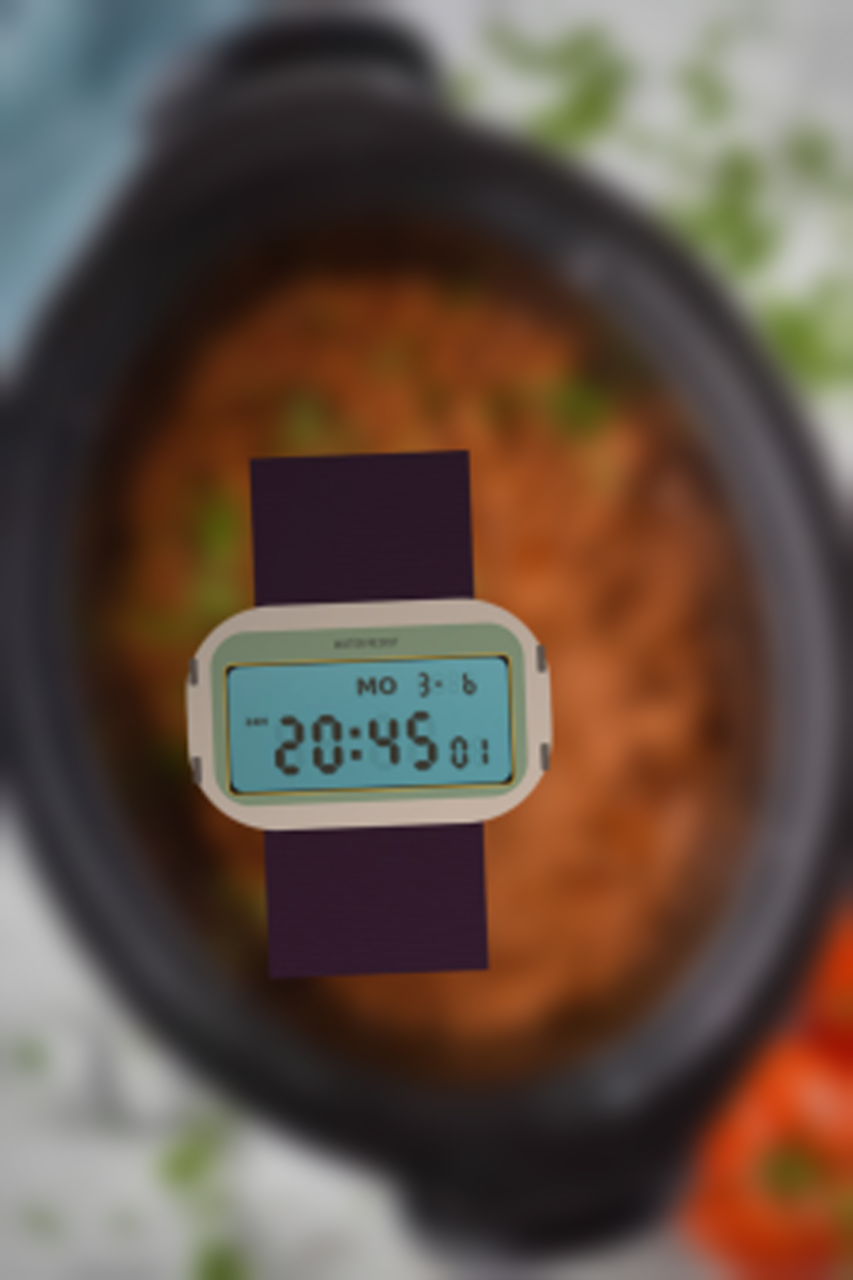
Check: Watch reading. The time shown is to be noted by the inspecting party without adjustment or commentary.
20:45:01
